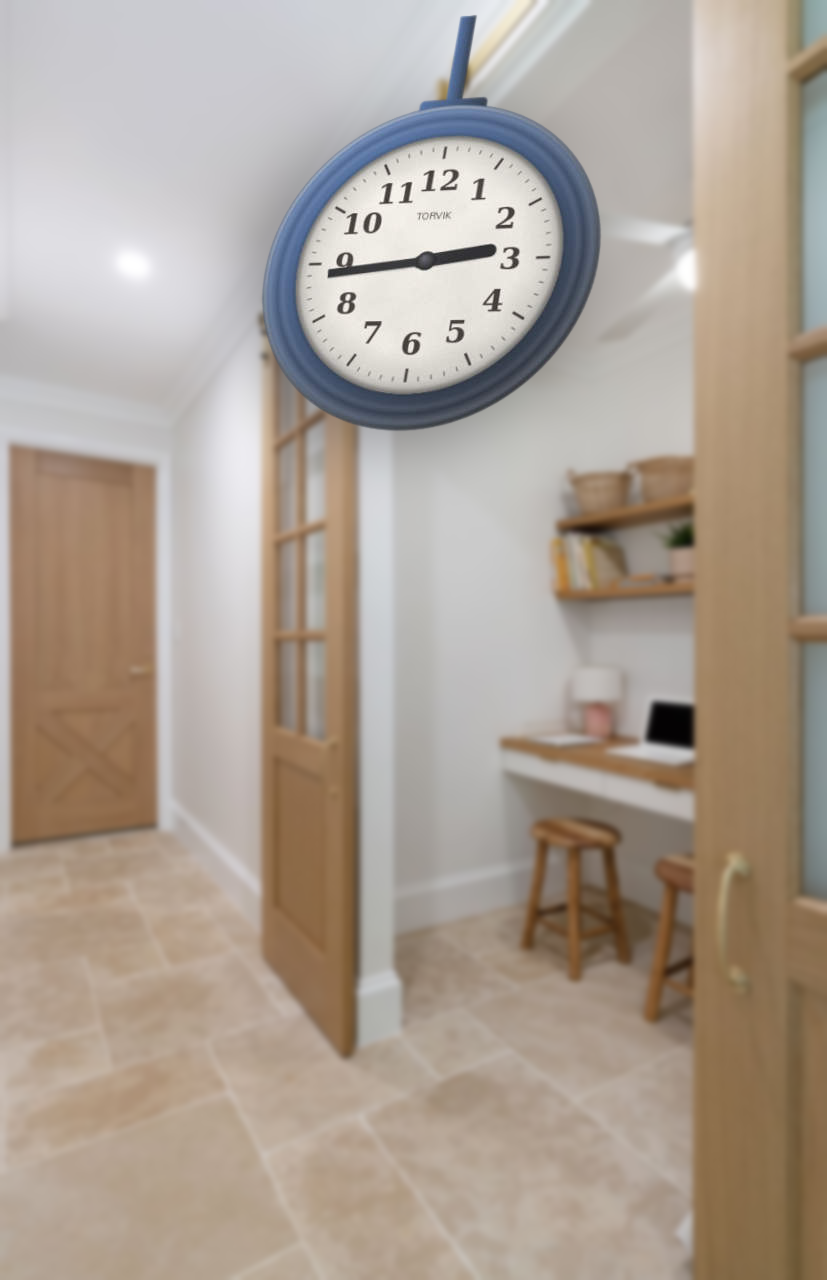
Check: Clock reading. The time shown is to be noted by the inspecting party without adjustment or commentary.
2:44
